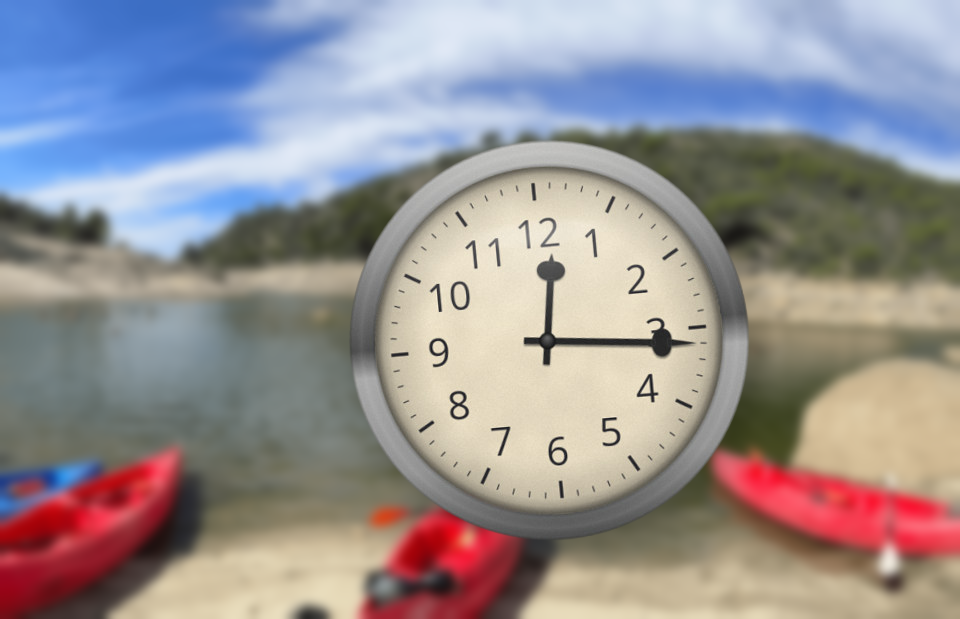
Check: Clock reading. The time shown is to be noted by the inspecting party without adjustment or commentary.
12:16
